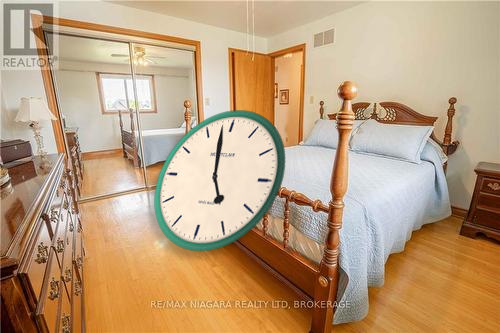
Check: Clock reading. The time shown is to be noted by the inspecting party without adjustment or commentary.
4:58
